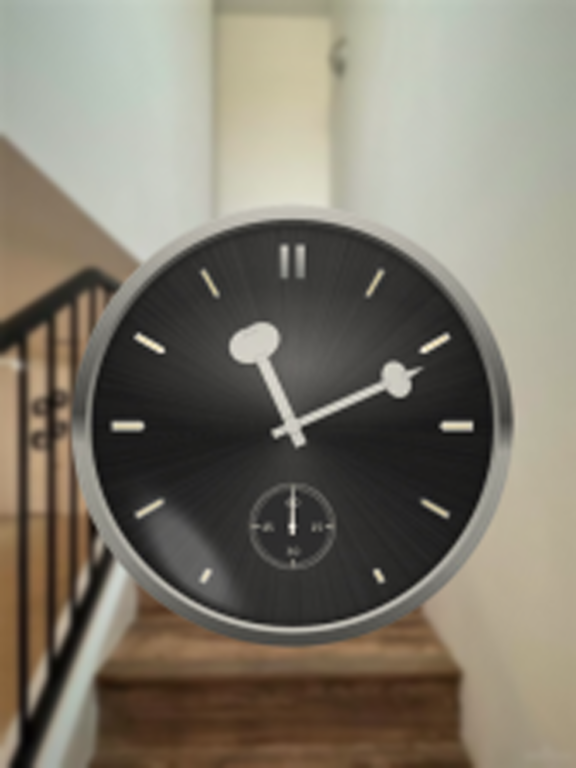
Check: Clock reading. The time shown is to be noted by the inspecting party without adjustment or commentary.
11:11
